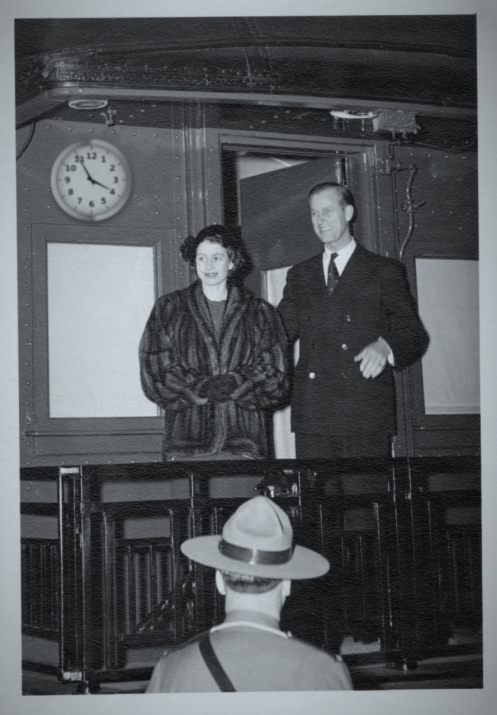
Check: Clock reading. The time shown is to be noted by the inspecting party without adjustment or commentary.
3:55
